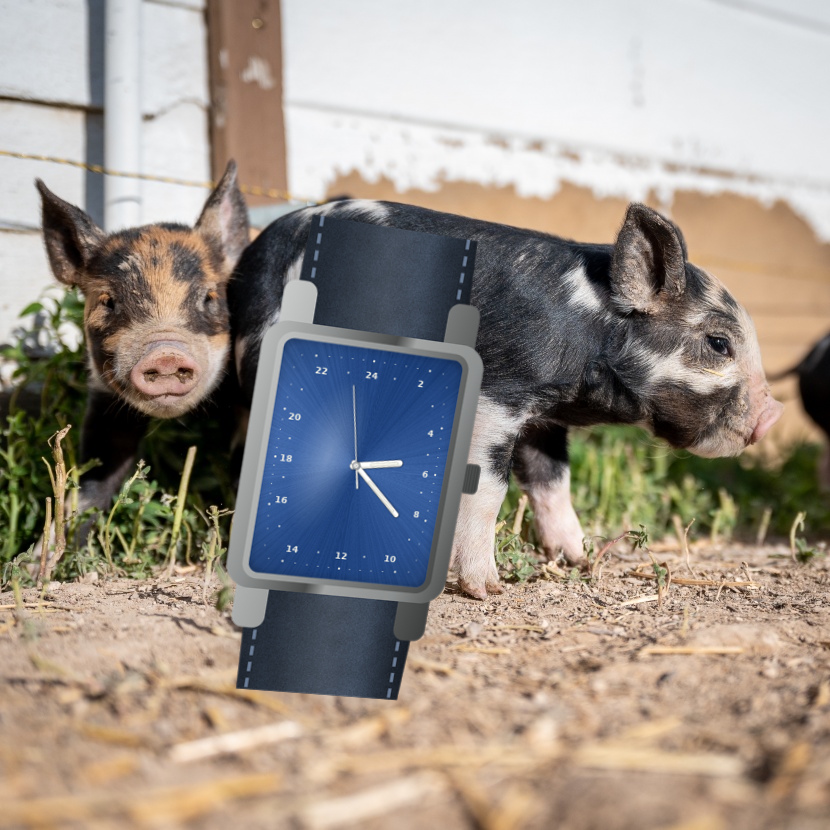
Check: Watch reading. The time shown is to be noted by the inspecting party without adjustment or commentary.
5:21:58
